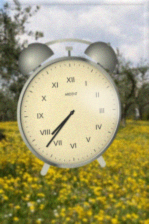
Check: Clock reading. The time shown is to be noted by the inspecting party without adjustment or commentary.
7:37
